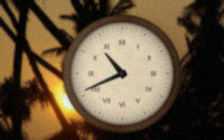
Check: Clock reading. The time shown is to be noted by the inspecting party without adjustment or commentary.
10:41
